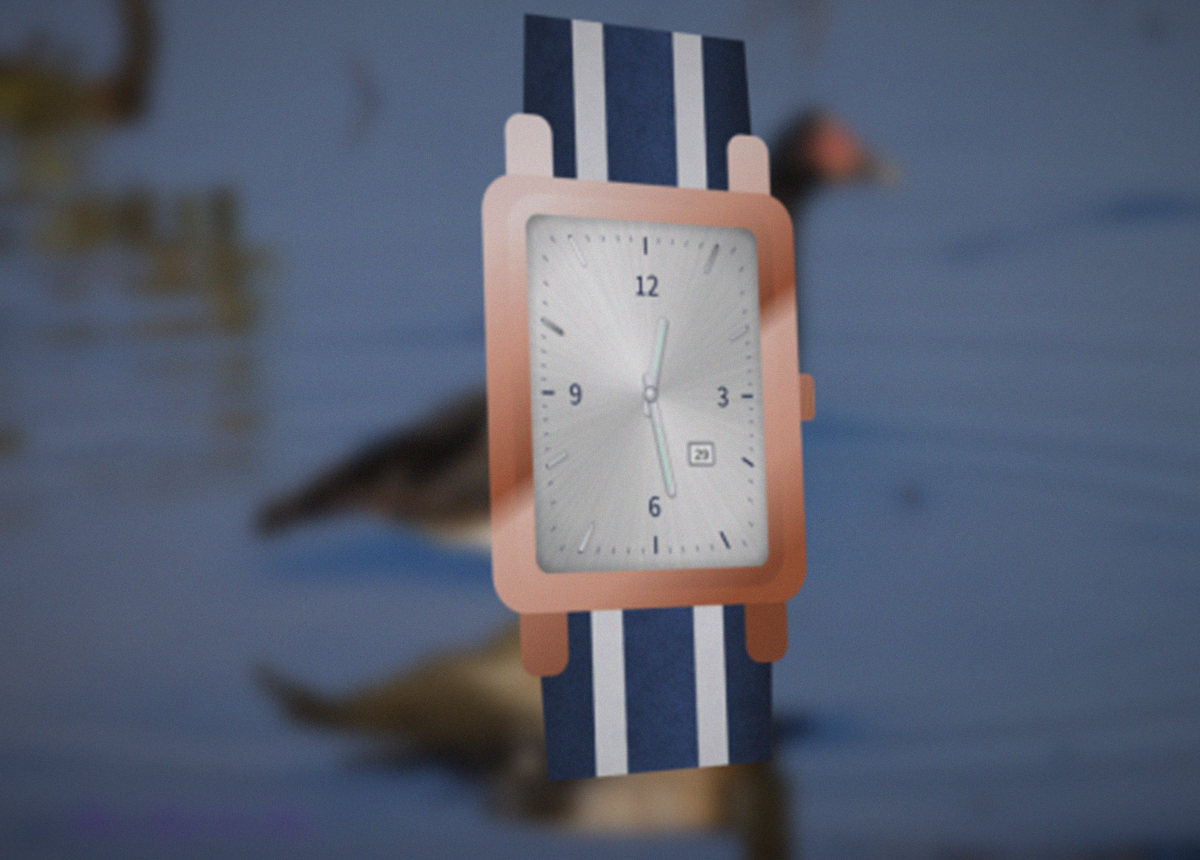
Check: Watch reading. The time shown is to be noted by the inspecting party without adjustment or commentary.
12:28
